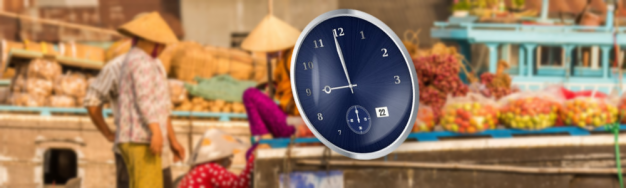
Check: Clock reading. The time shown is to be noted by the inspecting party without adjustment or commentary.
8:59
